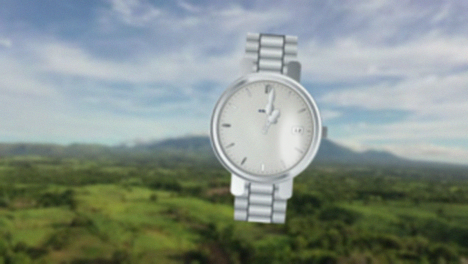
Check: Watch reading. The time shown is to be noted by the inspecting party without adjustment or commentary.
1:01
